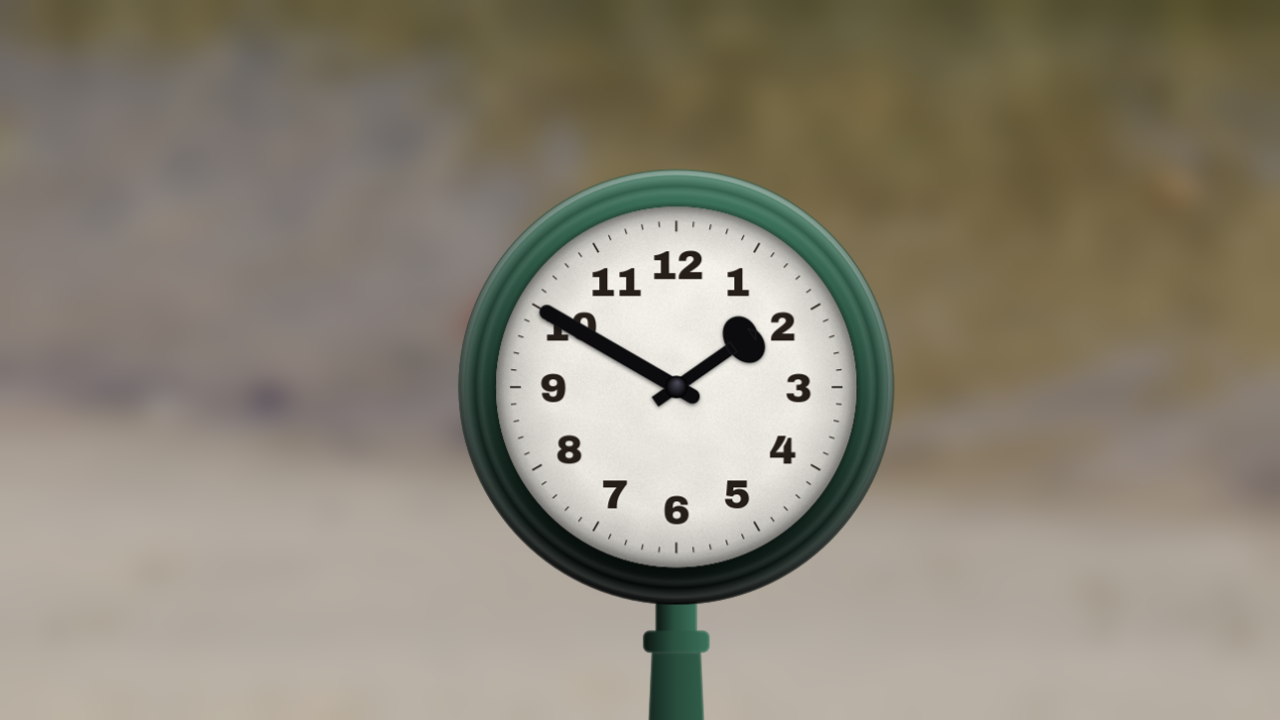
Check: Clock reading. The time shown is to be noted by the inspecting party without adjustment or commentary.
1:50
